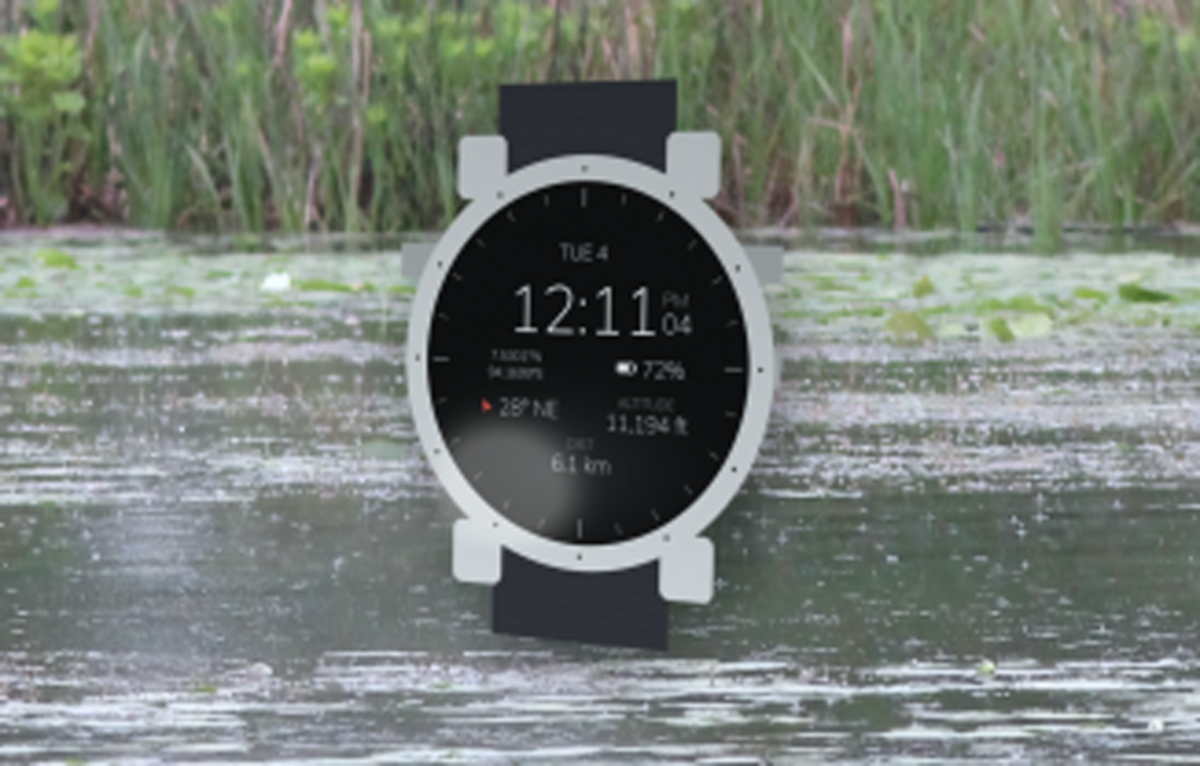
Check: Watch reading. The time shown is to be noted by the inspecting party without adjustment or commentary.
12:11
